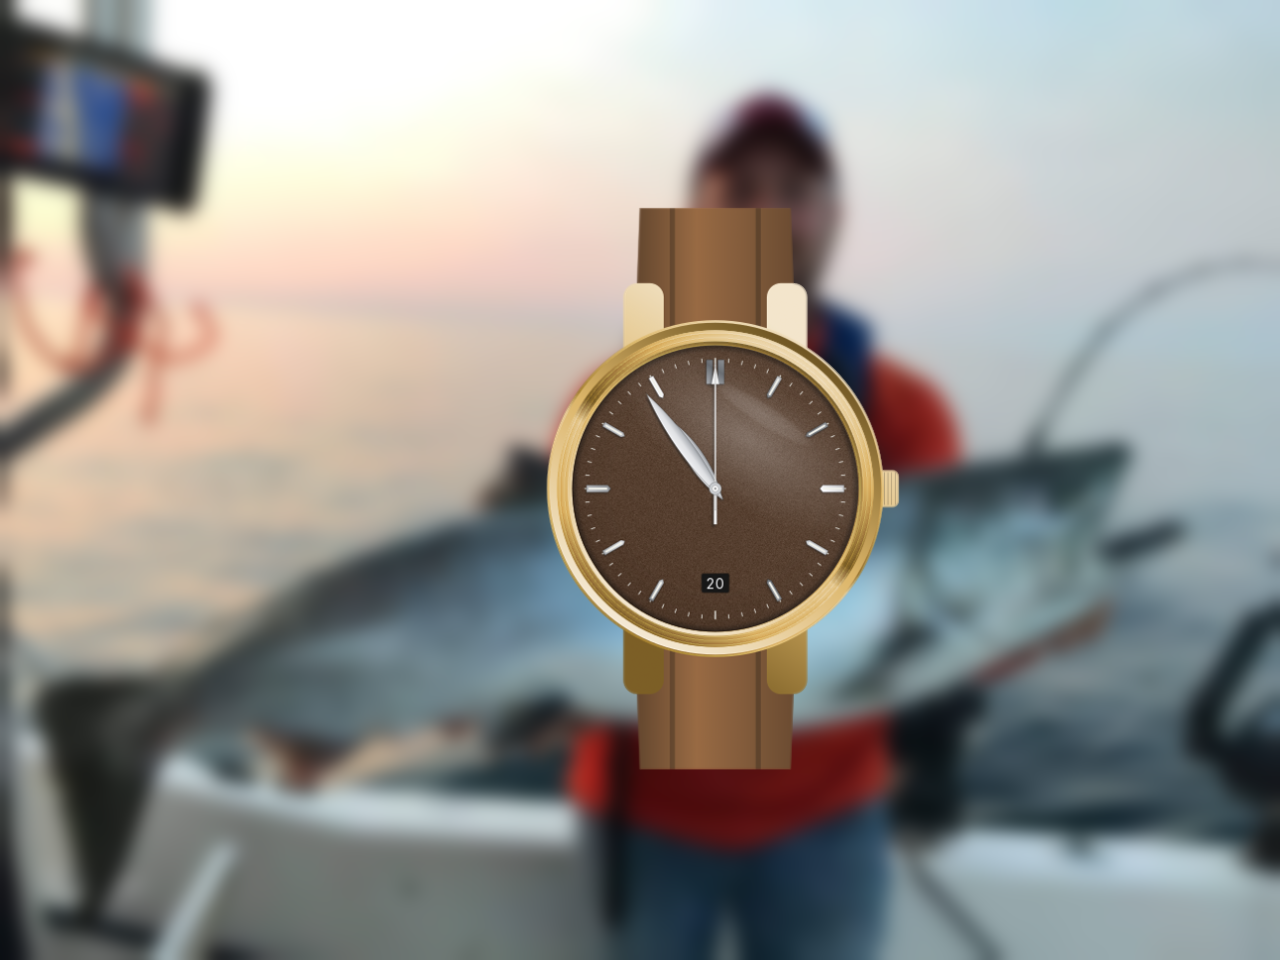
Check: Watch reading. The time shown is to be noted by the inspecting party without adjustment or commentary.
10:54:00
